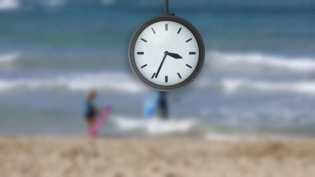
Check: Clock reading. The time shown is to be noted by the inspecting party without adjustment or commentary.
3:34
